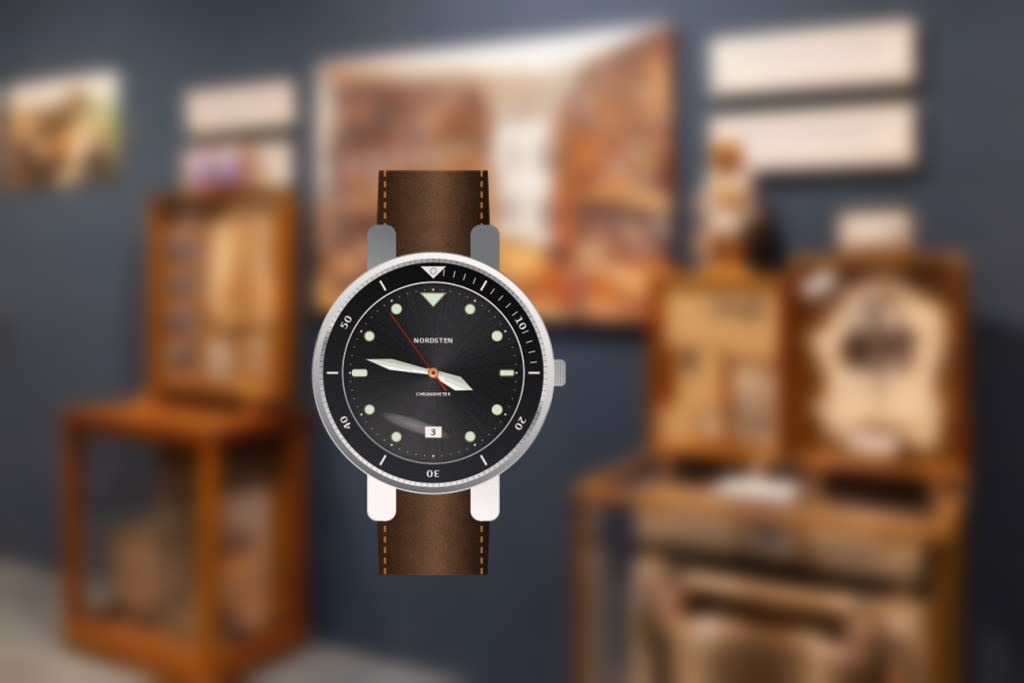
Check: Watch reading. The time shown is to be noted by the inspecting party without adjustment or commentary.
3:46:54
